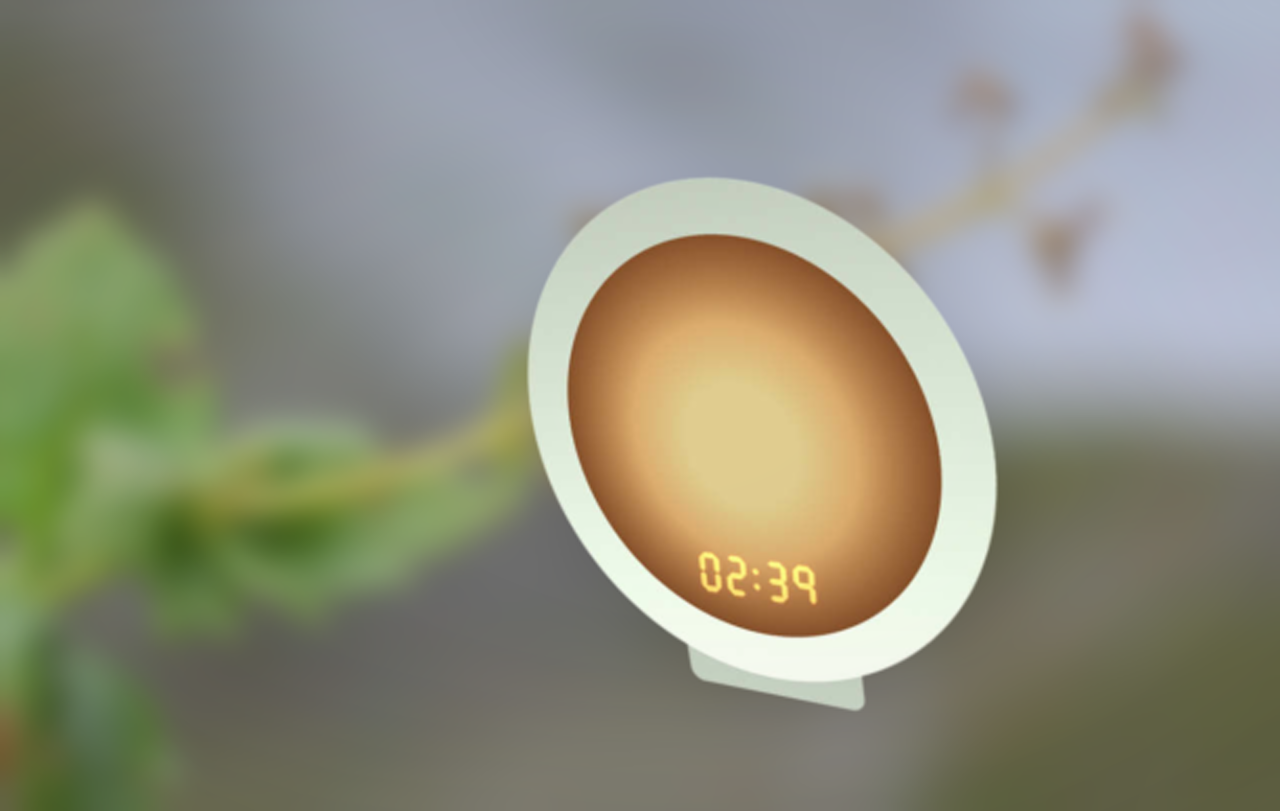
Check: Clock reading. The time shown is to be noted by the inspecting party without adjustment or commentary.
2:39
